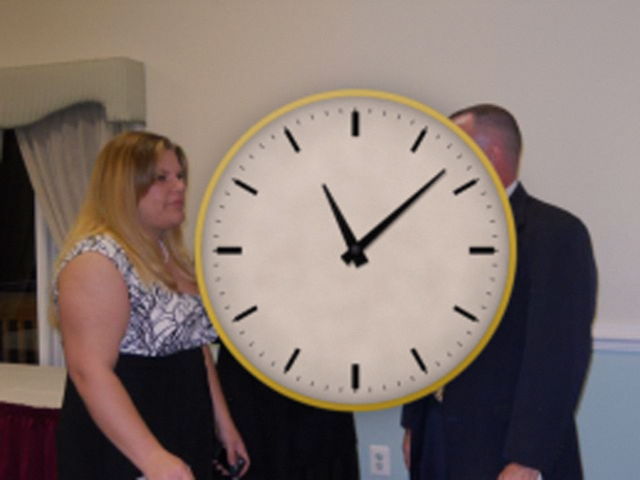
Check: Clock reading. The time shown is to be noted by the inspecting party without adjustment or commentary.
11:08
